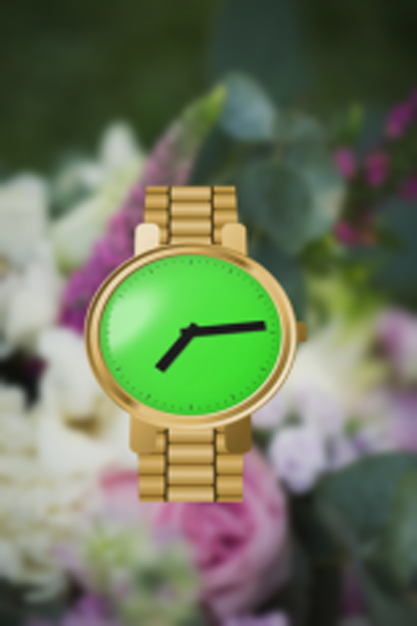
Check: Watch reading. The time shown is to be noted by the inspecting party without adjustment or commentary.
7:14
